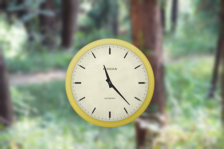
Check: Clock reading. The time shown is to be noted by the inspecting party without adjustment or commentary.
11:23
